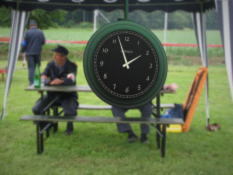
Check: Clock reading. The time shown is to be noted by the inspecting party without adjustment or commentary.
1:57
